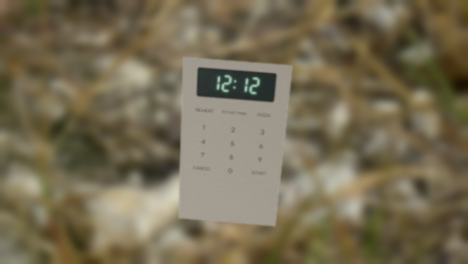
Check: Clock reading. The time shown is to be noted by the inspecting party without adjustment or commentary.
12:12
